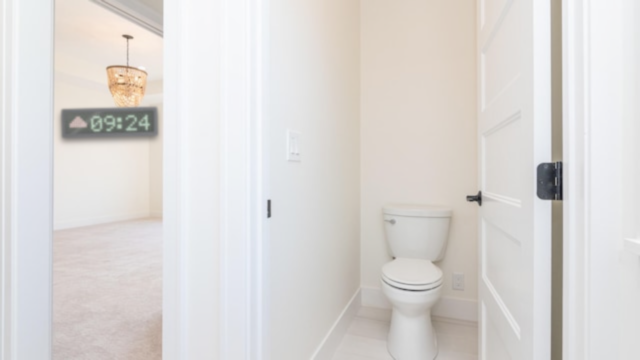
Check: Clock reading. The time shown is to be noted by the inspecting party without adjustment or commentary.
9:24
